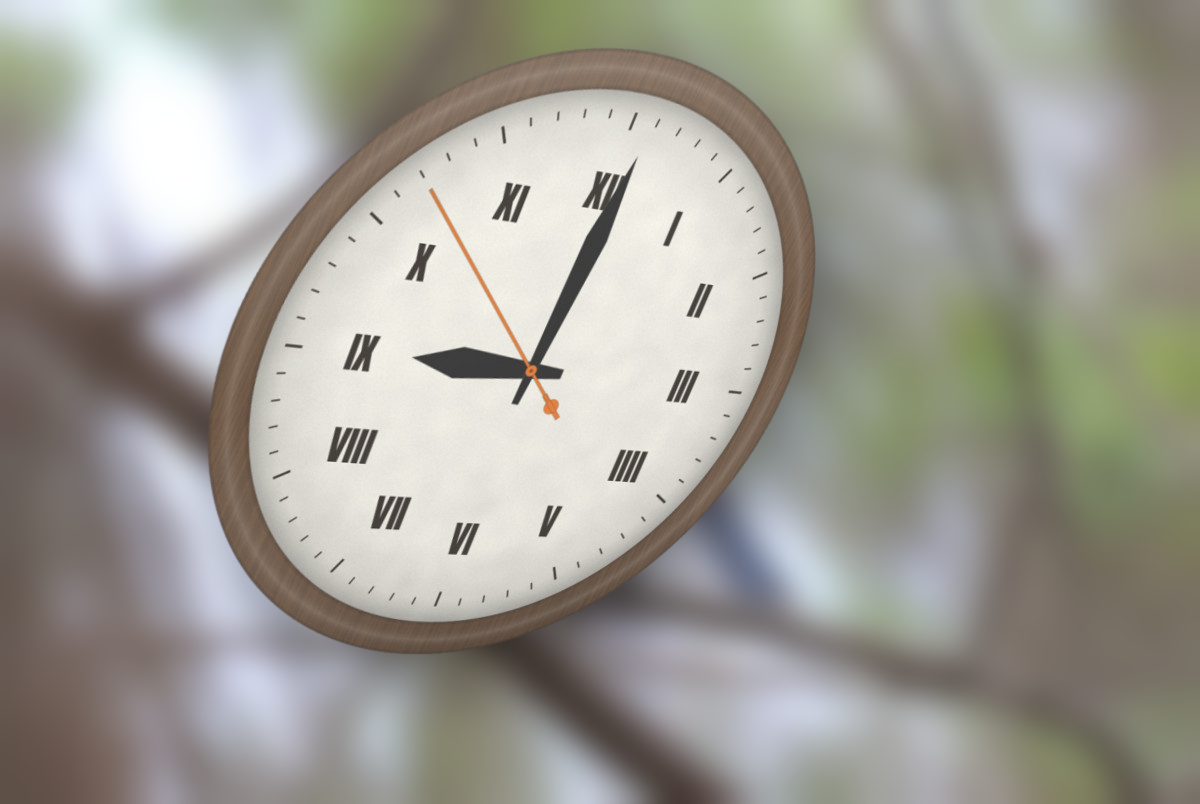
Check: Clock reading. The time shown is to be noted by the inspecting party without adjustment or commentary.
9:00:52
